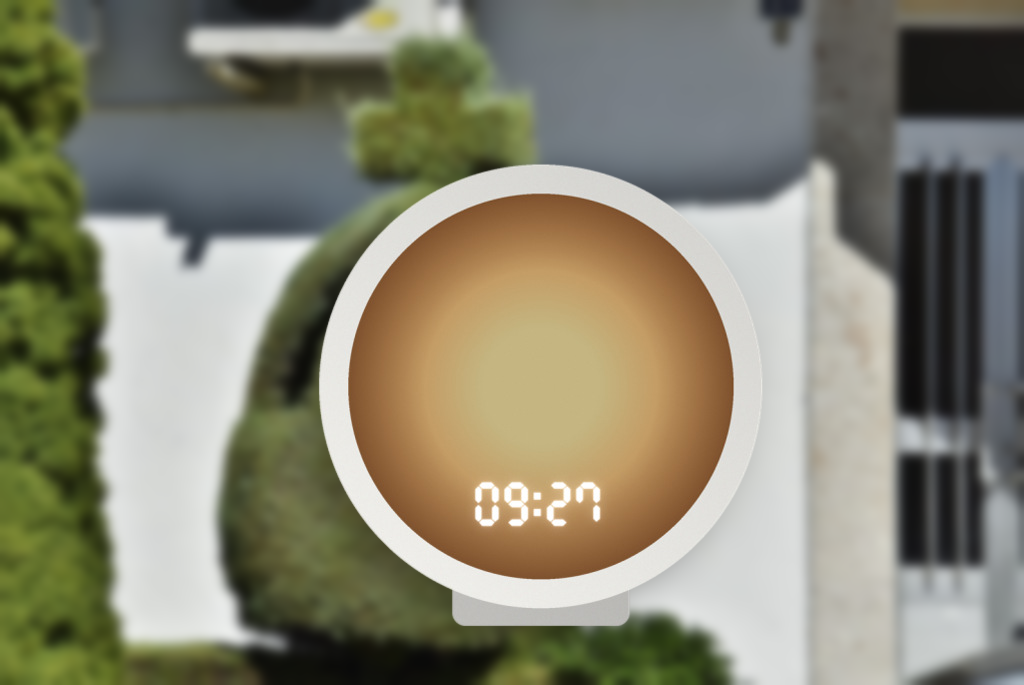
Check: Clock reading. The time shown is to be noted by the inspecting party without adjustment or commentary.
9:27
